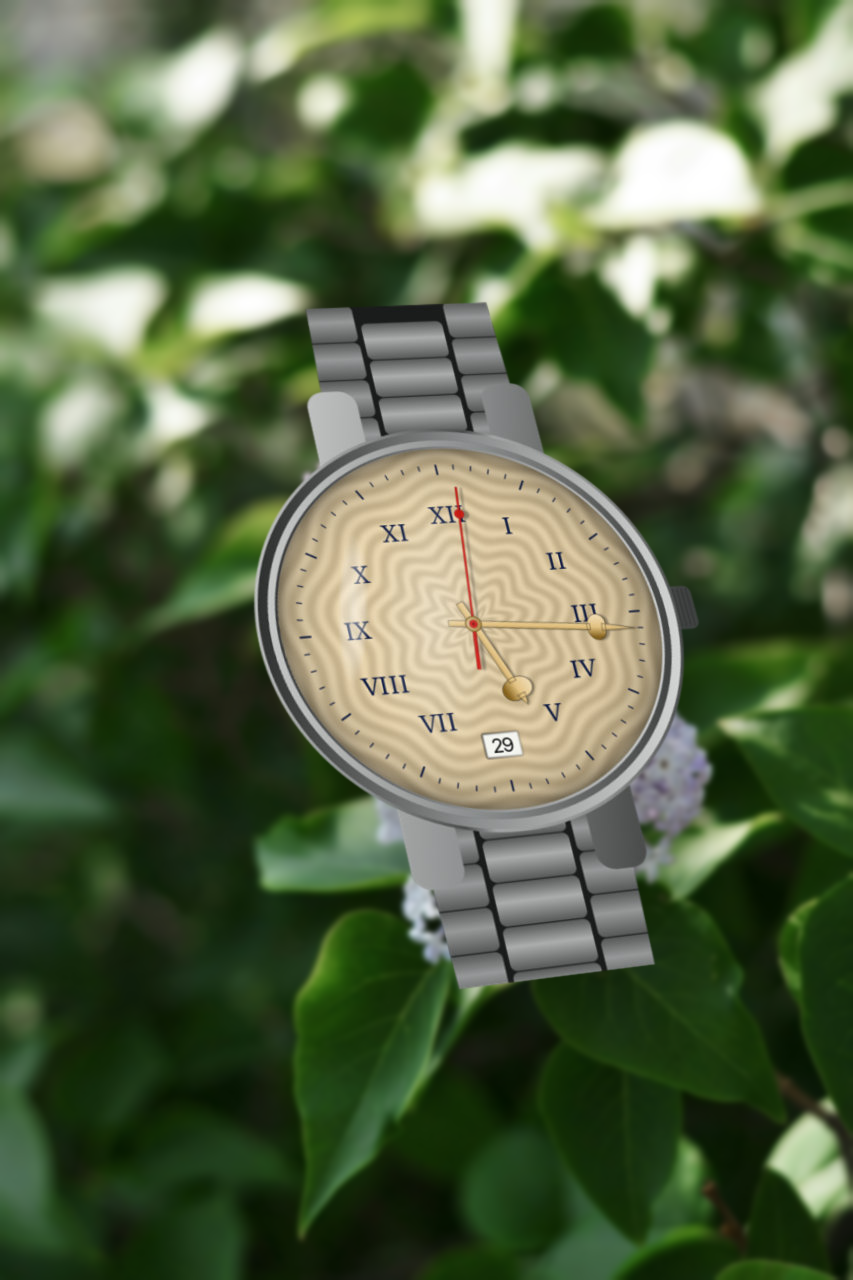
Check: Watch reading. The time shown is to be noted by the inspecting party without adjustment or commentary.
5:16:01
